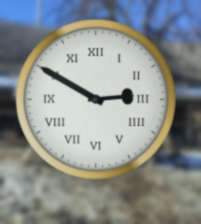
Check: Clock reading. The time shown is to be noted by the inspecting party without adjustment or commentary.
2:50
